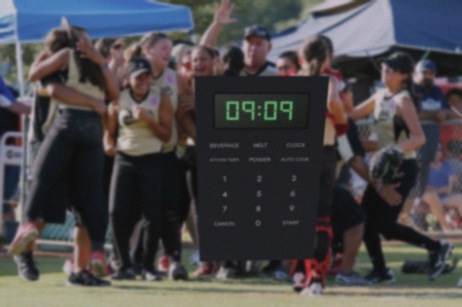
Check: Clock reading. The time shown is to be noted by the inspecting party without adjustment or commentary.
9:09
